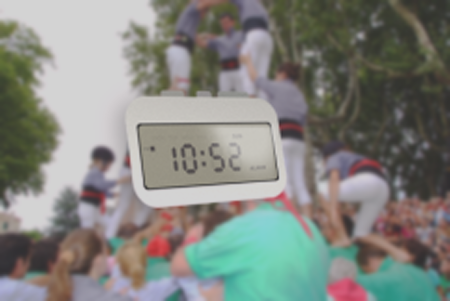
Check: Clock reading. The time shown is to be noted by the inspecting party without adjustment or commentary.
10:52
